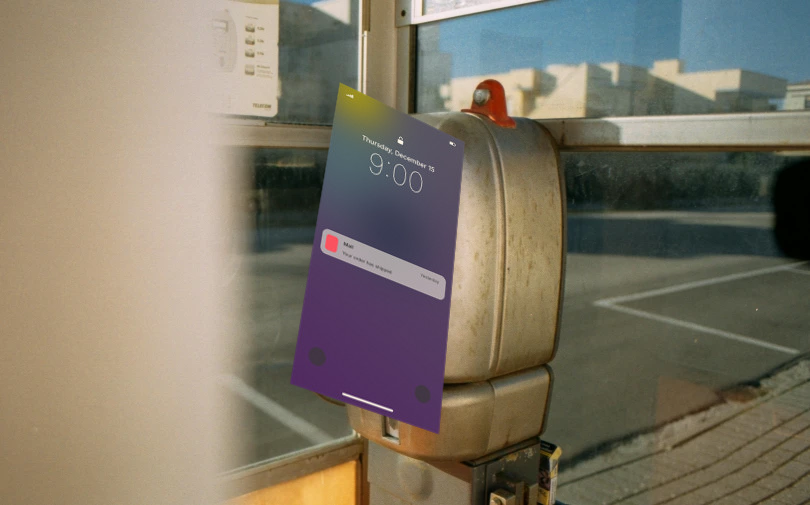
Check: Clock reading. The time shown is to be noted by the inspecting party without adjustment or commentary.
9:00
